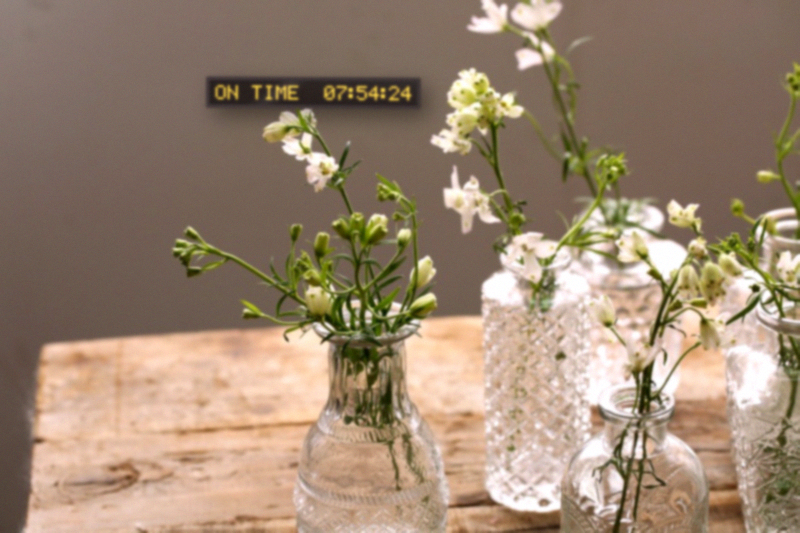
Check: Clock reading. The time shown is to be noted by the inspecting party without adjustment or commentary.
7:54:24
